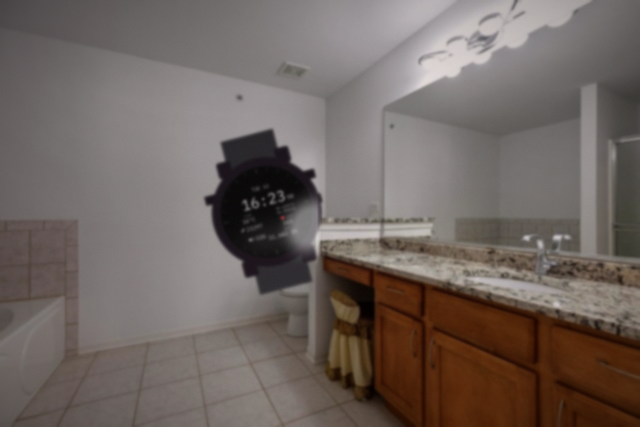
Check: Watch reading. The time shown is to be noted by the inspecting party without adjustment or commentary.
16:23
